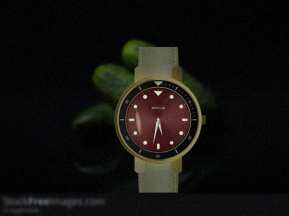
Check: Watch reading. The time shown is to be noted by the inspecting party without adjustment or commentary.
5:32
